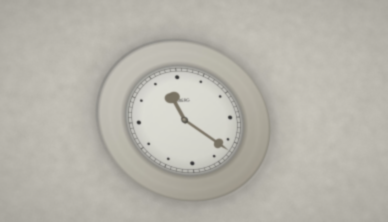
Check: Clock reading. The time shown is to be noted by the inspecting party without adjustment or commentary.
11:22
